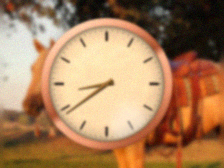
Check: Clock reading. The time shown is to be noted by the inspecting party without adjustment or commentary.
8:39
